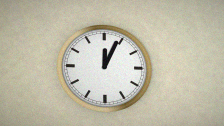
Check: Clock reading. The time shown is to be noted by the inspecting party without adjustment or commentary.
12:04
